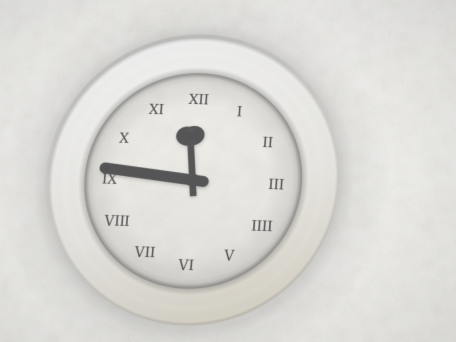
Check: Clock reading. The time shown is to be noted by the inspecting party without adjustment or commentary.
11:46
